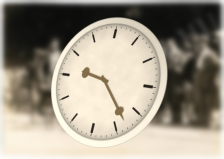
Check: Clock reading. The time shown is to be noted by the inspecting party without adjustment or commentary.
9:23
